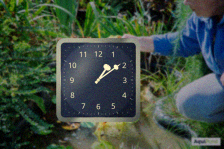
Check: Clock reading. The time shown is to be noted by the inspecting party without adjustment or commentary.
1:09
